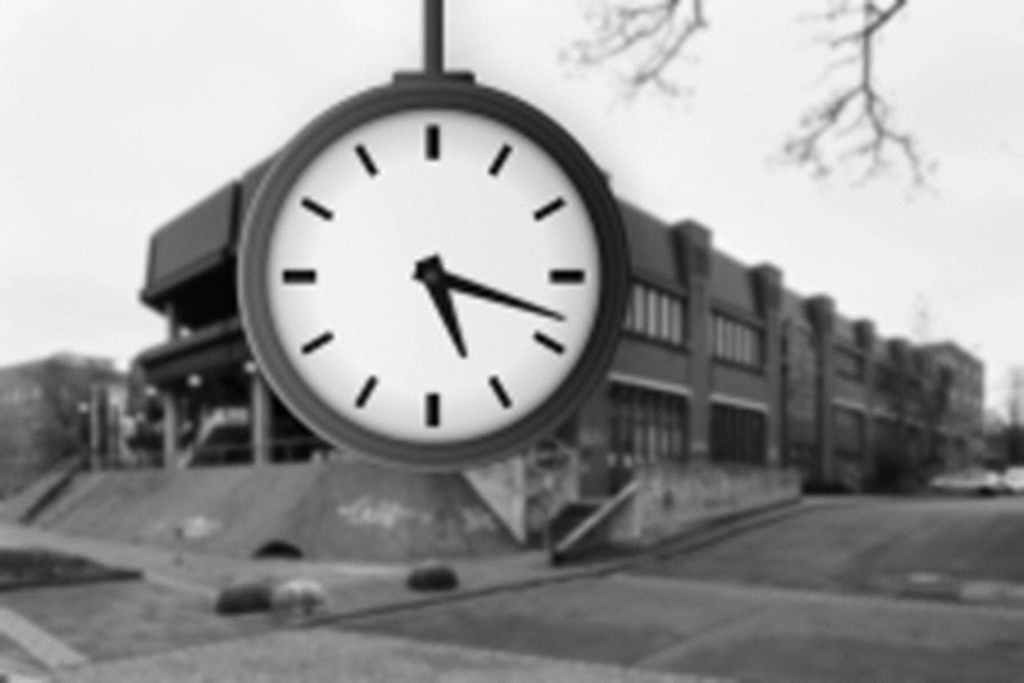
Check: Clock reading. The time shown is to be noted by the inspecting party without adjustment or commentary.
5:18
